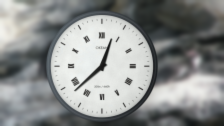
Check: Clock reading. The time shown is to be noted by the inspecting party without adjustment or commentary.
12:38
